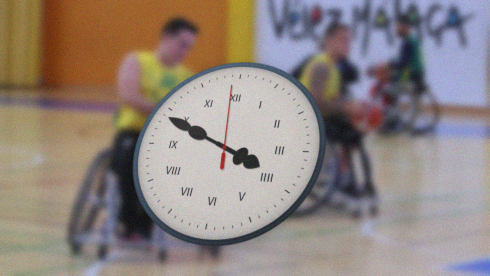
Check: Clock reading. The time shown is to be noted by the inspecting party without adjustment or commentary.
3:48:59
